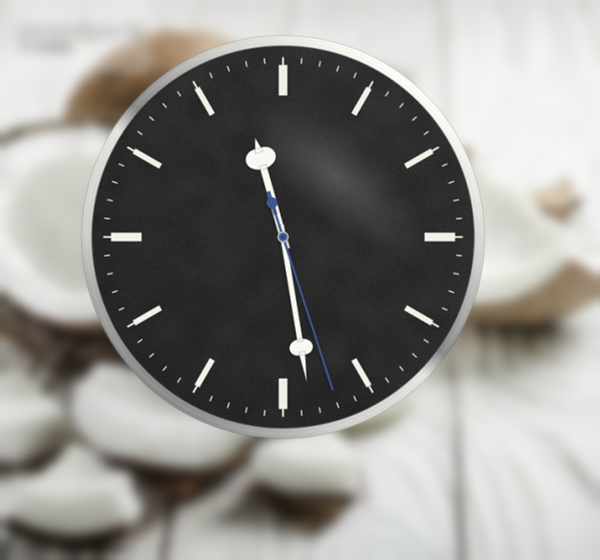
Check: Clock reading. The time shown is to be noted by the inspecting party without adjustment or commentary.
11:28:27
